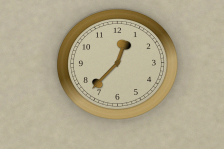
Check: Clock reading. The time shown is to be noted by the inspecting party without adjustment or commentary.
12:37
